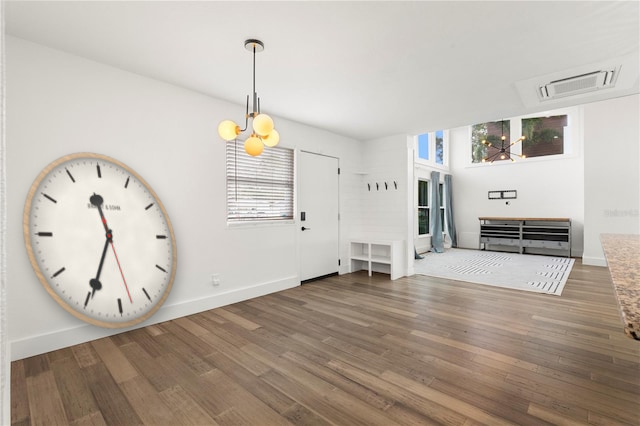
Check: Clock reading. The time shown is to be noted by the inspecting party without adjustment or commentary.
11:34:28
